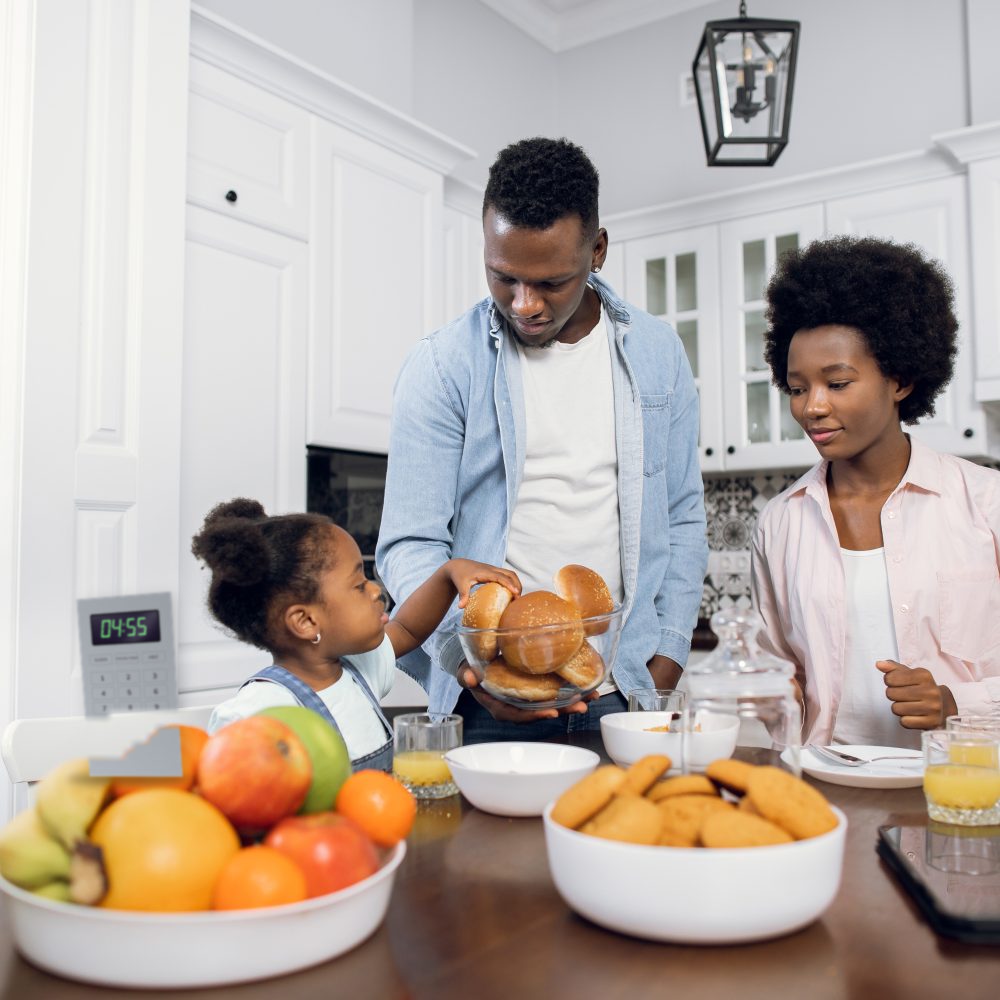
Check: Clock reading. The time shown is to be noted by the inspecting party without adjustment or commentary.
4:55
